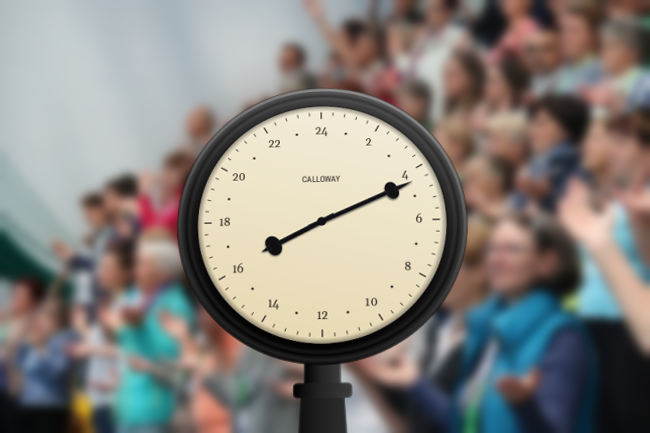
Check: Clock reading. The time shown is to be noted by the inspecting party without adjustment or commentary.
16:11
